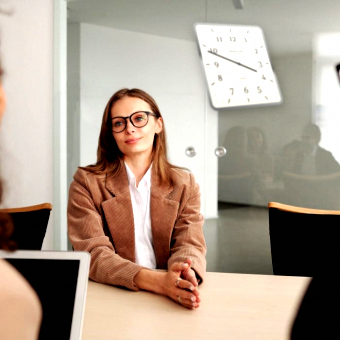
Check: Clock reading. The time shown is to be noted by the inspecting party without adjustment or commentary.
3:49
